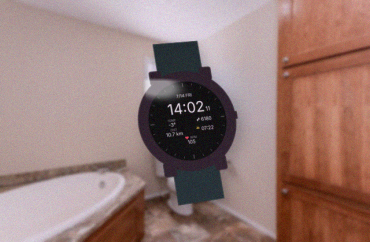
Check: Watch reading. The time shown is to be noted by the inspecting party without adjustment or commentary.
14:02
